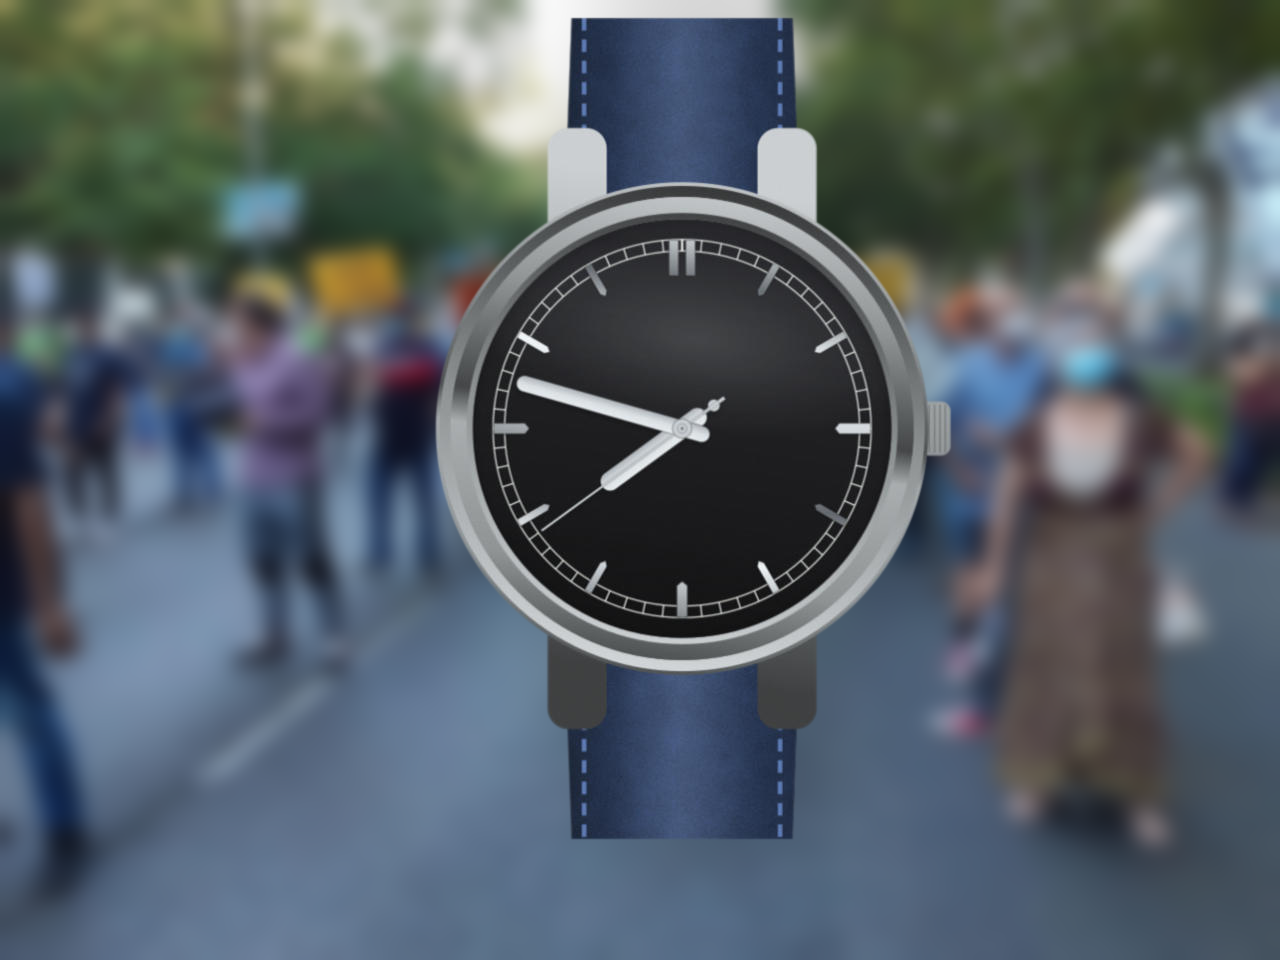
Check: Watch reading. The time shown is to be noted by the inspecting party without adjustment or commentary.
7:47:39
